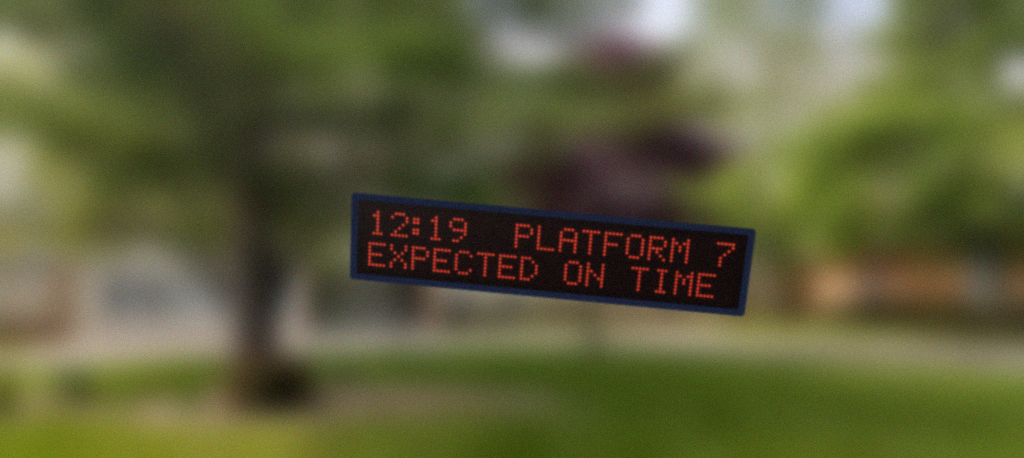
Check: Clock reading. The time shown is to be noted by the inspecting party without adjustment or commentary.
12:19
